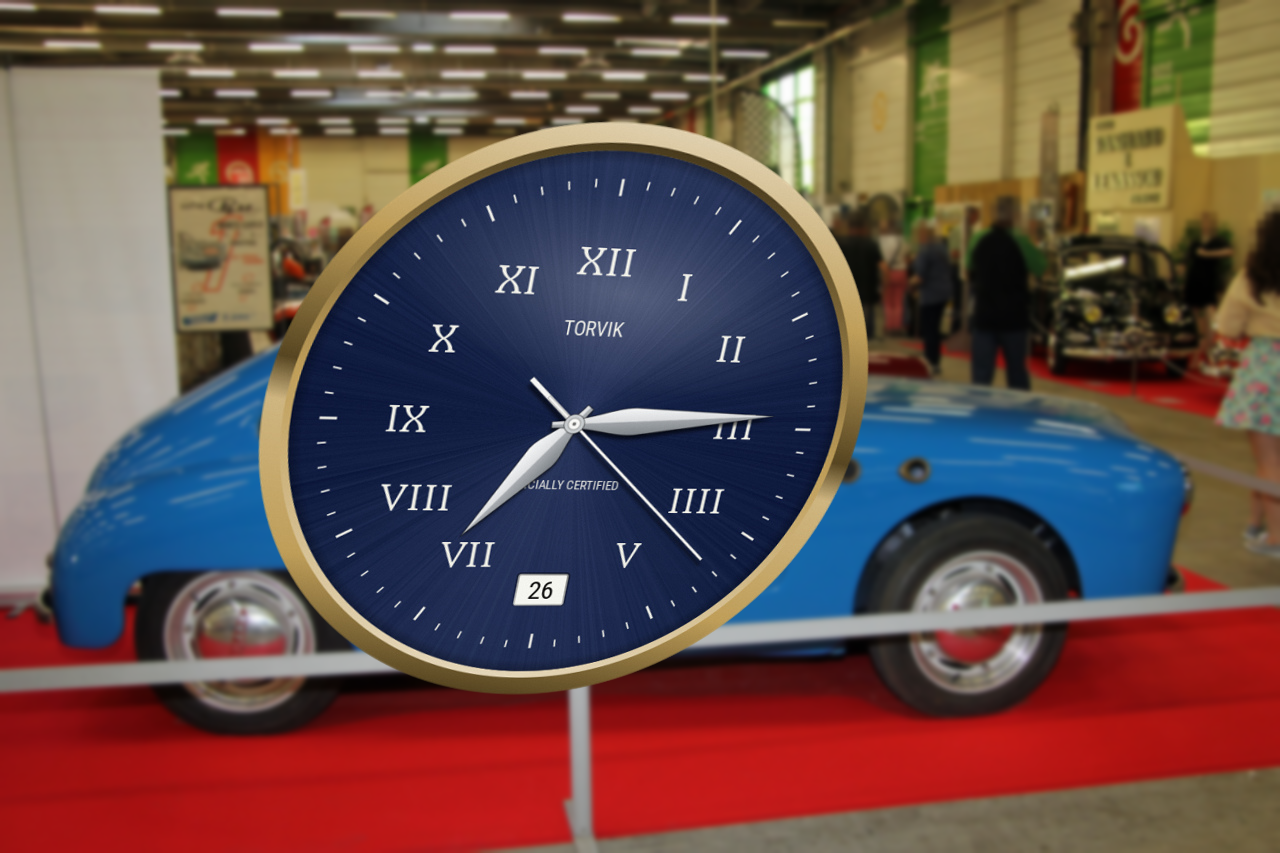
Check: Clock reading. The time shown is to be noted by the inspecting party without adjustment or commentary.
7:14:22
